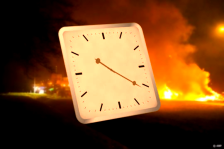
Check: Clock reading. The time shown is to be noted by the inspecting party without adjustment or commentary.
10:21
